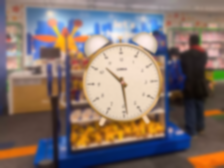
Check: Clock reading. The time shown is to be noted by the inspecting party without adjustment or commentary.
10:29
